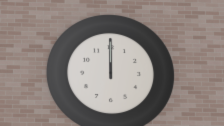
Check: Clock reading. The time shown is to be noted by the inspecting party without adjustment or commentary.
12:00
